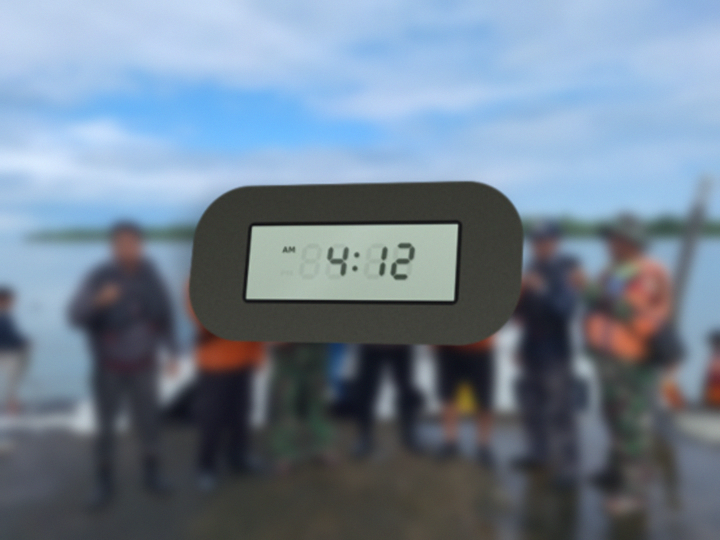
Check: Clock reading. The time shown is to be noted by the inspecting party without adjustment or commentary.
4:12
